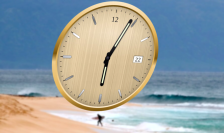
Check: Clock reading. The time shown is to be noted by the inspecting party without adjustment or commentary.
6:04
